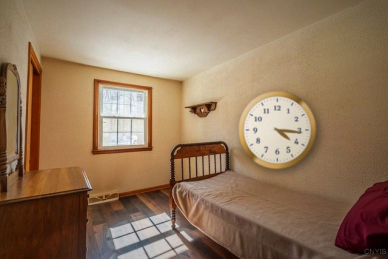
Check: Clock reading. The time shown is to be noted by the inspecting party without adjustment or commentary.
4:16
